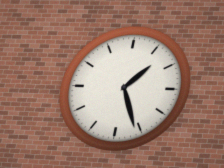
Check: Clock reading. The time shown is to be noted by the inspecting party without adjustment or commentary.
1:26
